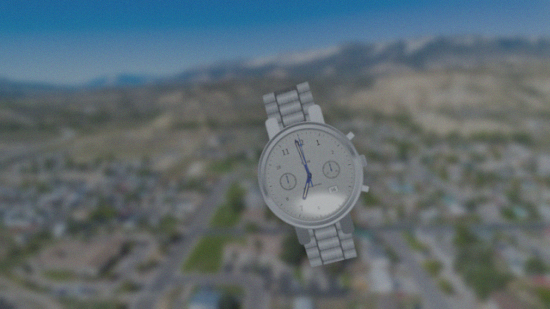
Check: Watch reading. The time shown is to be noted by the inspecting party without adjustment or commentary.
6:59
